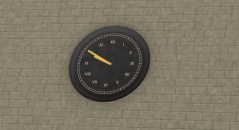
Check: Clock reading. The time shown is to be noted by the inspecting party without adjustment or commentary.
9:50
